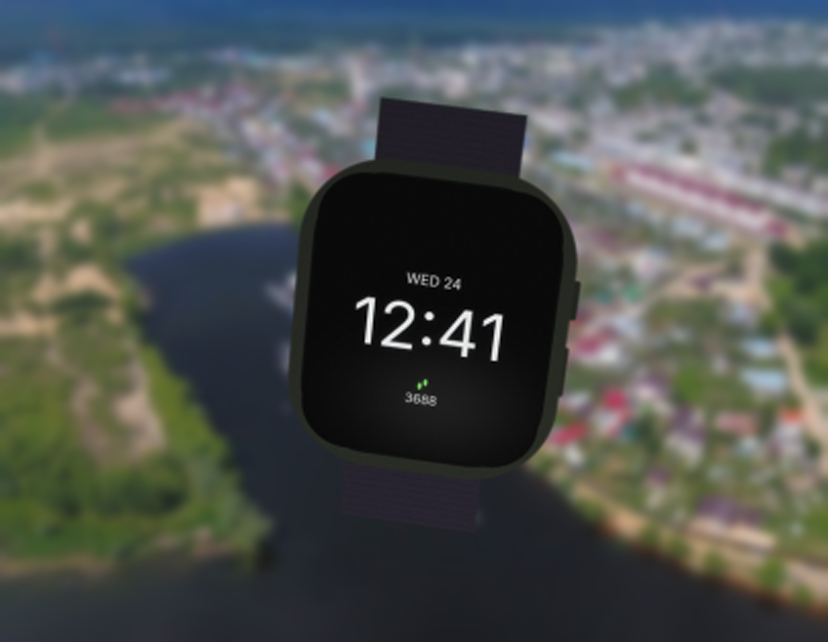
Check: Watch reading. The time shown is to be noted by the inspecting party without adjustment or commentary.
12:41
